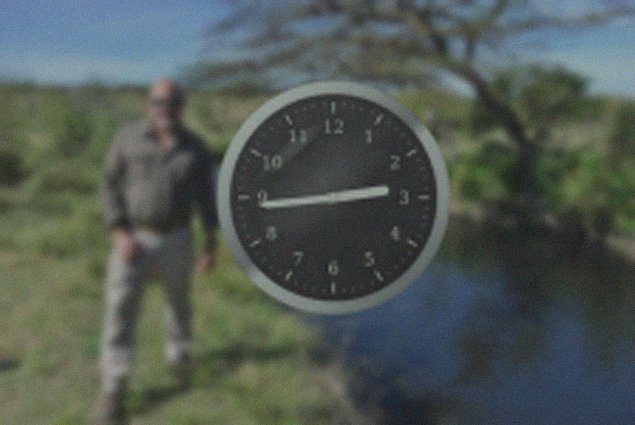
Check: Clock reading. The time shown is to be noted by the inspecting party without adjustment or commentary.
2:44
